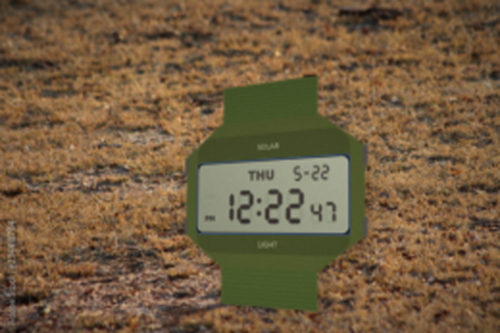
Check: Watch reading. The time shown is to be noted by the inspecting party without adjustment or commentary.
12:22:47
